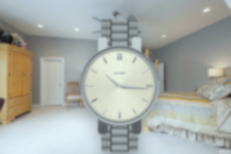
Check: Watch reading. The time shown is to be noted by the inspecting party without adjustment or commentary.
10:16
